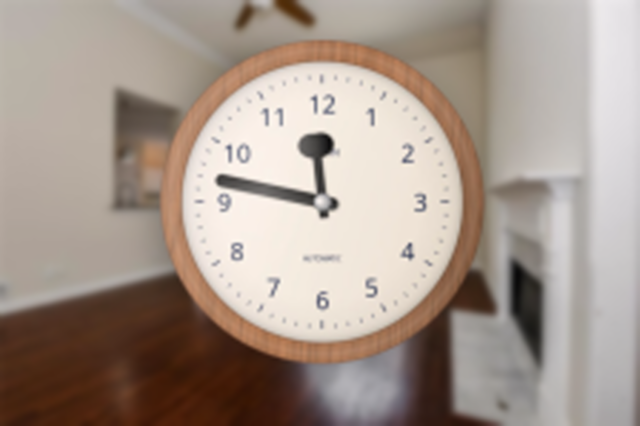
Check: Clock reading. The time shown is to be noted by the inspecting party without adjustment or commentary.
11:47
